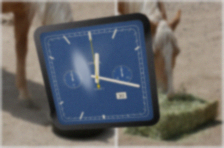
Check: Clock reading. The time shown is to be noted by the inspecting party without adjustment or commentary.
12:18
